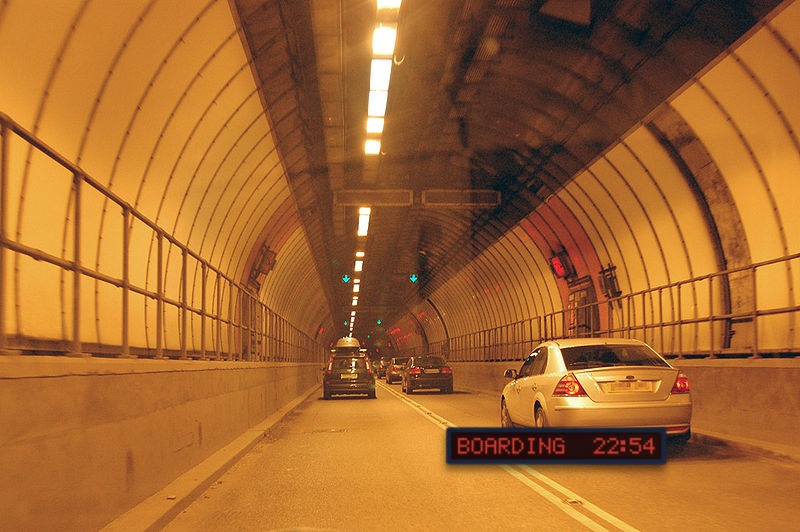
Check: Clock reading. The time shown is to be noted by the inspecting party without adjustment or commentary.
22:54
